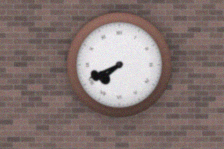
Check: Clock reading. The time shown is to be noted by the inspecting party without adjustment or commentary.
7:41
